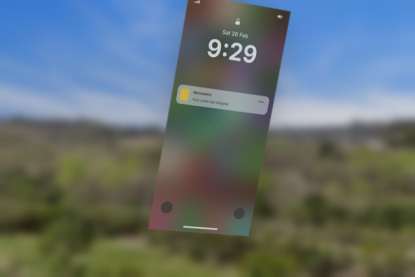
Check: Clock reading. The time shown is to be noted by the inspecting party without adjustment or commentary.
9:29
